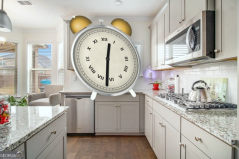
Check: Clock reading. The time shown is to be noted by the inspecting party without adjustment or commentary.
12:32
